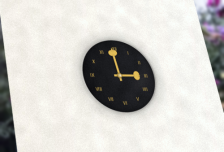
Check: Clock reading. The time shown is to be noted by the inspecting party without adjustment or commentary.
2:59
